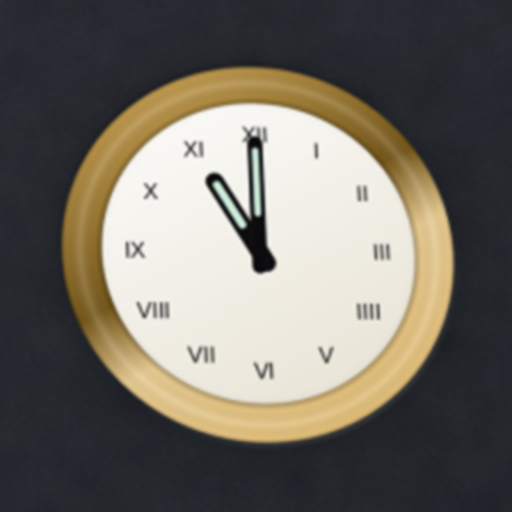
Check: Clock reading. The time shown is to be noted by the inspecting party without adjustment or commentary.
11:00
